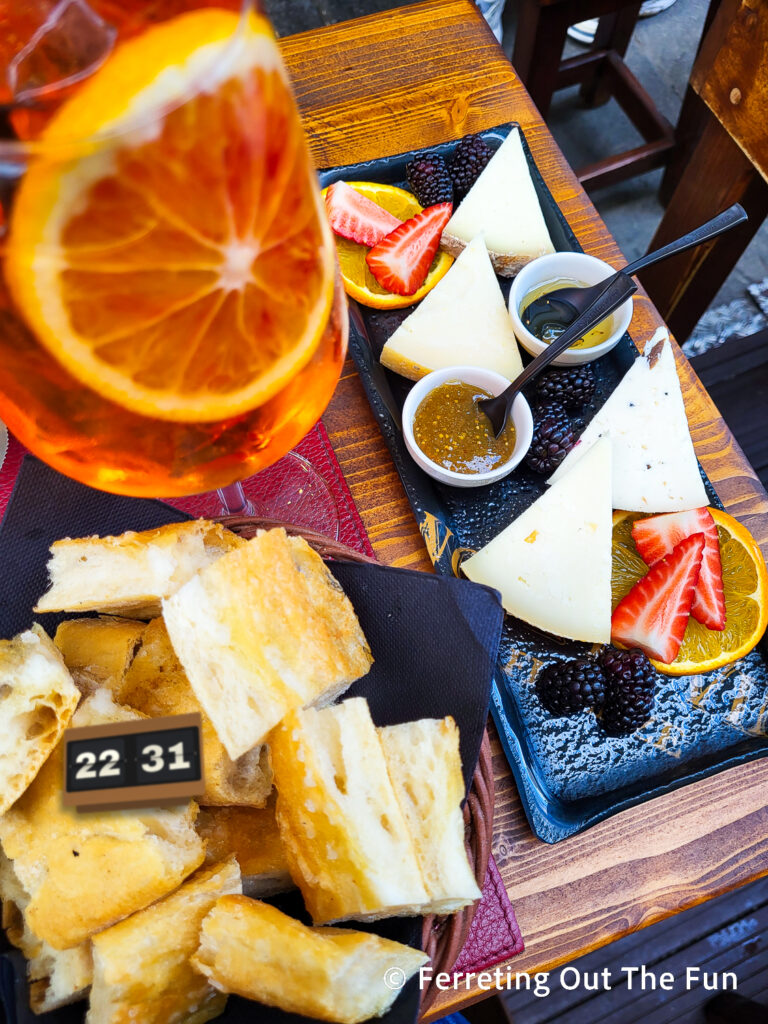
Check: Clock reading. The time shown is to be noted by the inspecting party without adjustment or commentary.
22:31
